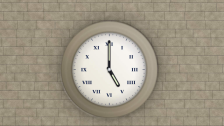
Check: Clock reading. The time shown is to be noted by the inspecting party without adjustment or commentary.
5:00
